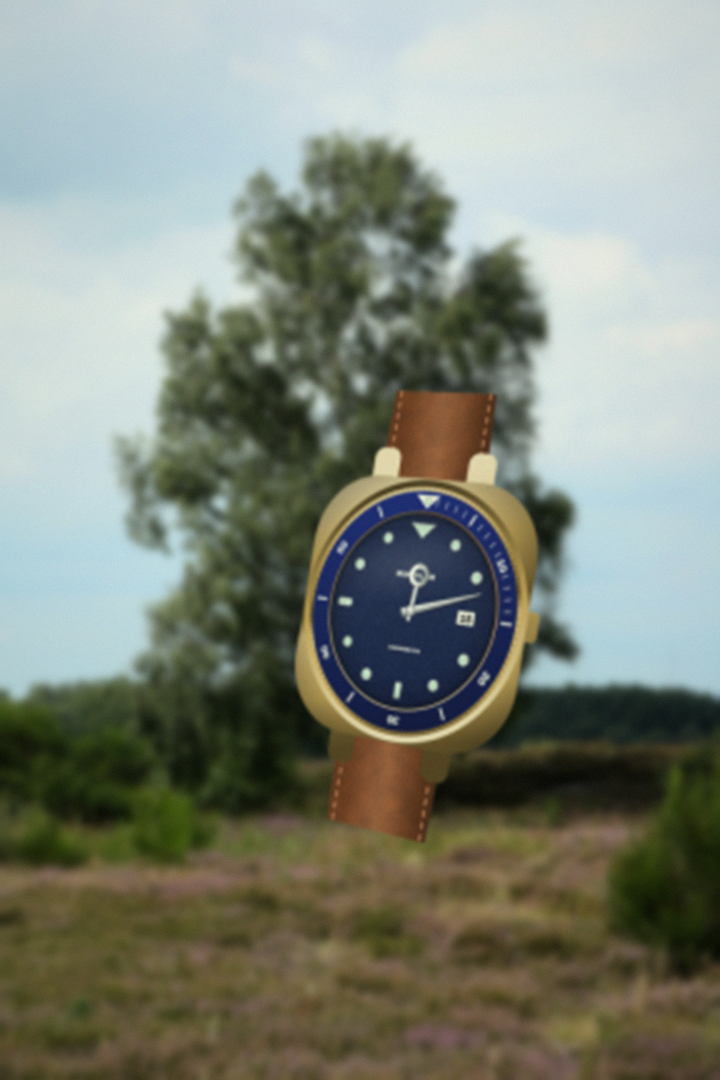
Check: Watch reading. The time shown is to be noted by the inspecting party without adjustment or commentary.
12:12
